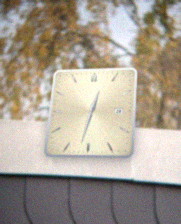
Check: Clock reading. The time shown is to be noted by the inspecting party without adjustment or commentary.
12:32
